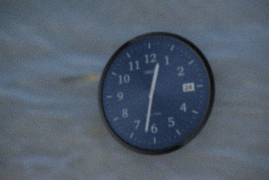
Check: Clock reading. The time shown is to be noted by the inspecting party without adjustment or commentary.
12:32
